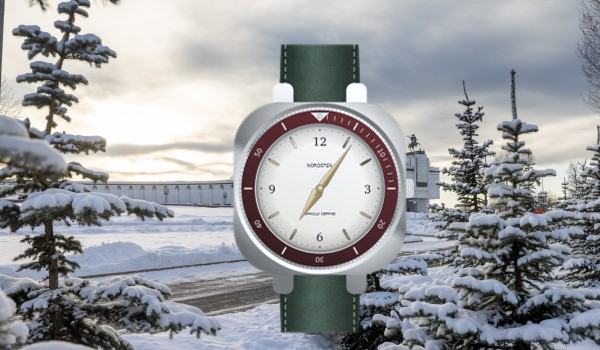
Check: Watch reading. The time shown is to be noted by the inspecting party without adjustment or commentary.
7:06
